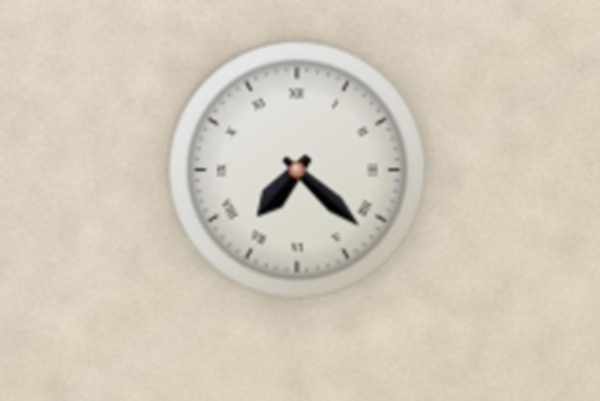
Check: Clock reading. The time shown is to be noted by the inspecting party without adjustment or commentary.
7:22
